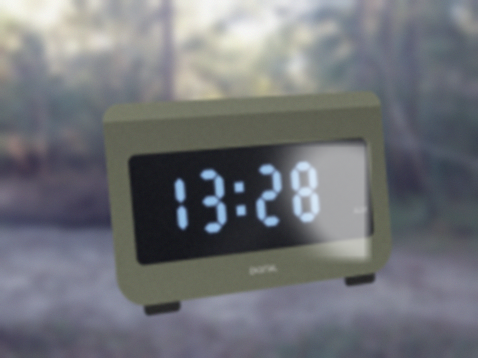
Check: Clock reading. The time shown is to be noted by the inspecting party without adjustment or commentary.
13:28
